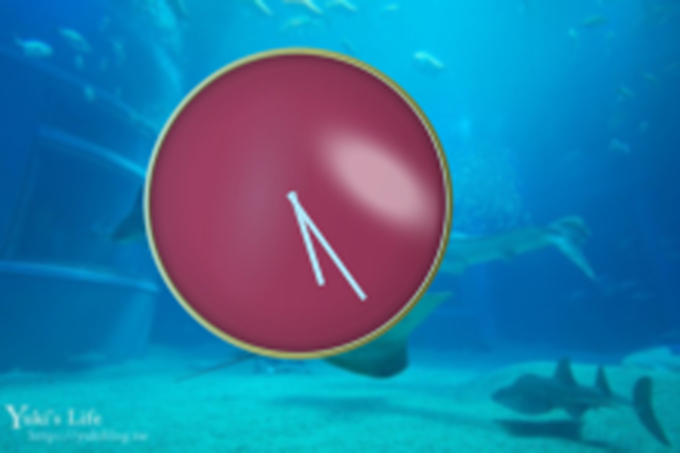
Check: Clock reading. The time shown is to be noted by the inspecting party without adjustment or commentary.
5:24
